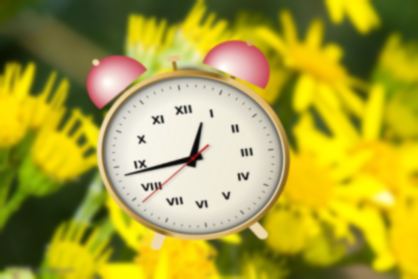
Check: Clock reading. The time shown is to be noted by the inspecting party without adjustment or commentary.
12:43:39
